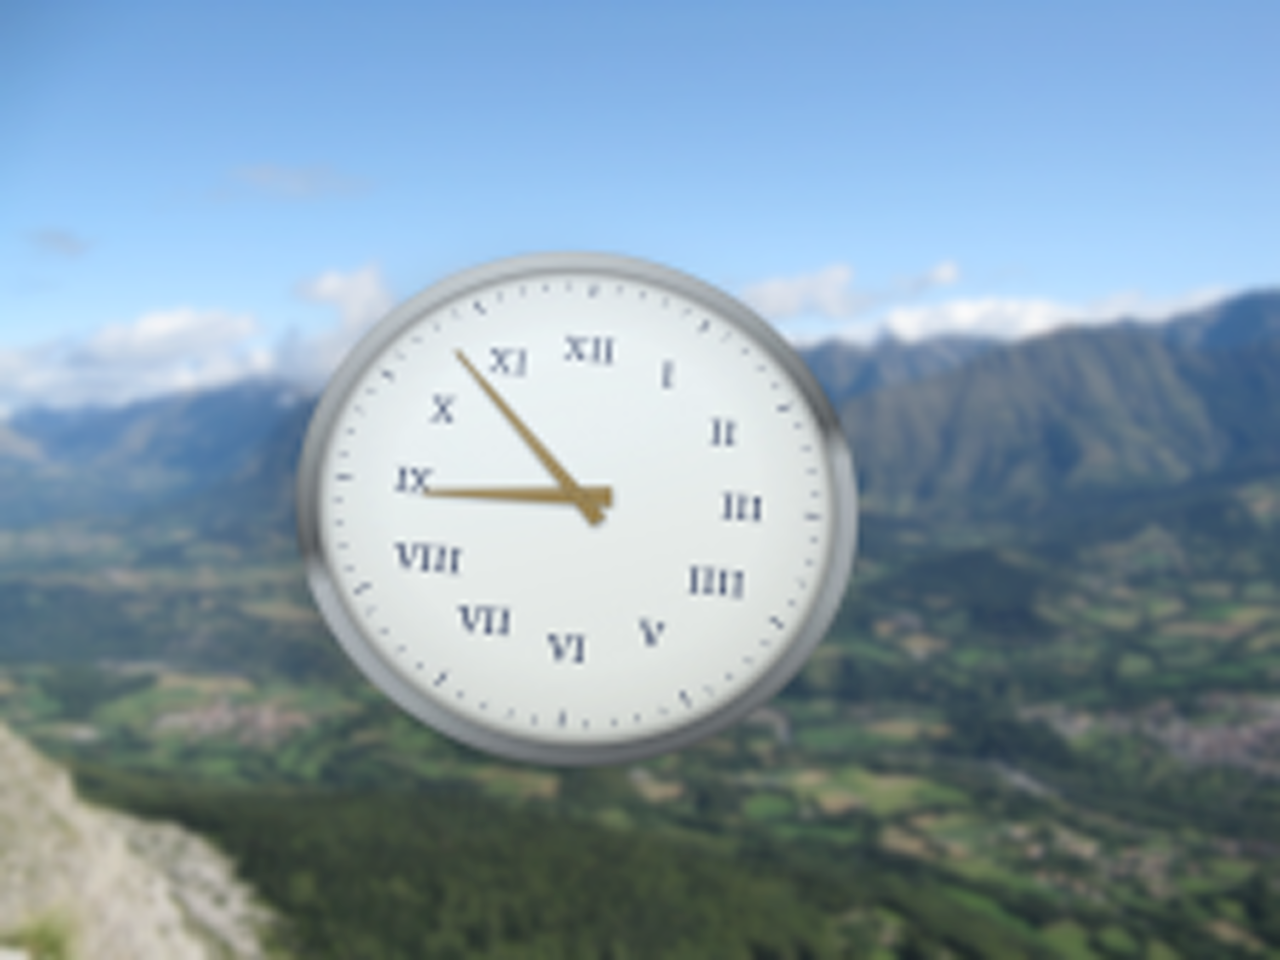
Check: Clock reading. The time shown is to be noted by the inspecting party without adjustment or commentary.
8:53
